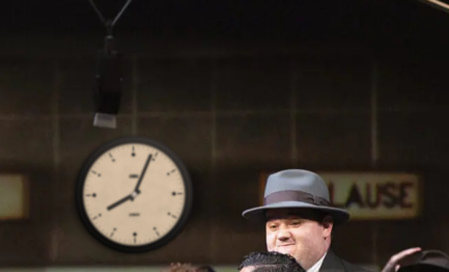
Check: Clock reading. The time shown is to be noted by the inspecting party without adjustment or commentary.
8:04
